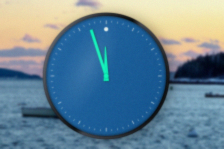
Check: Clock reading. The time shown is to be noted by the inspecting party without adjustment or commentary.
11:57
